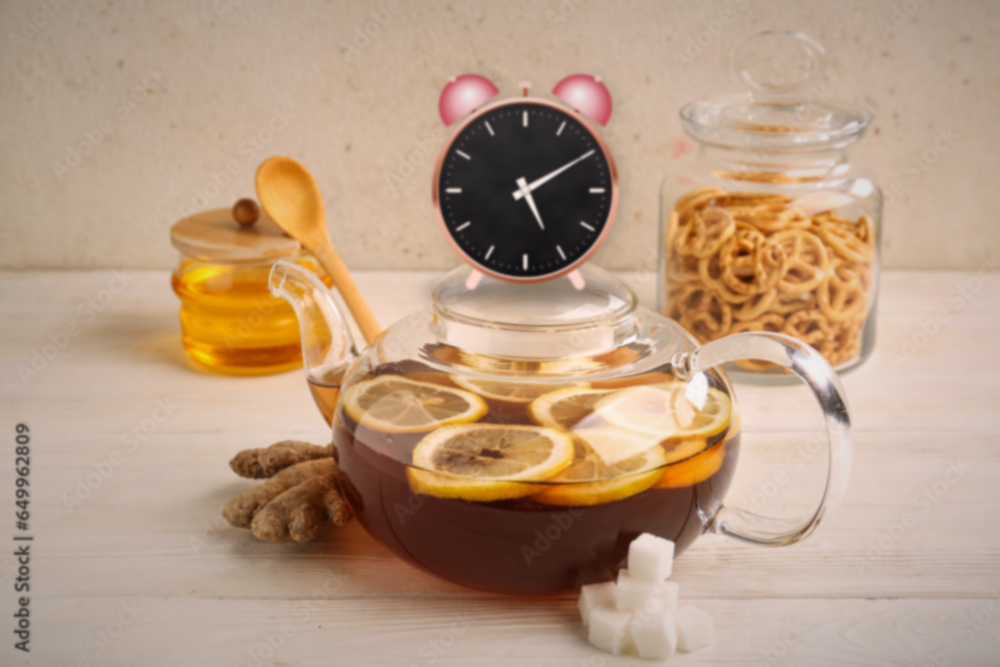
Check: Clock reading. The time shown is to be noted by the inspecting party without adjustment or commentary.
5:10
